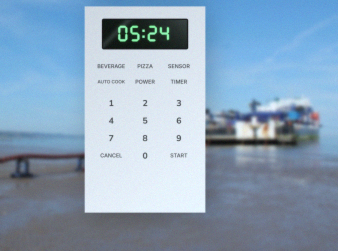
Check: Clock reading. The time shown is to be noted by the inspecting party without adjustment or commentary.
5:24
